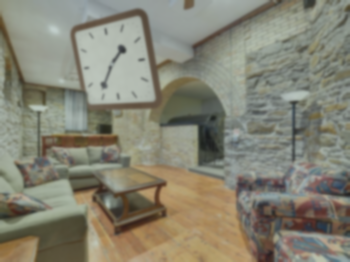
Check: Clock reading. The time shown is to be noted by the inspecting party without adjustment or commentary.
1:36
